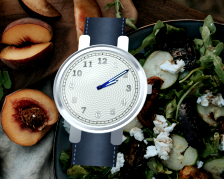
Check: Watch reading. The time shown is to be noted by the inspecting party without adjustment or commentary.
2:09
